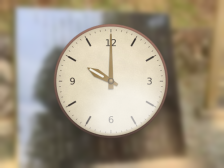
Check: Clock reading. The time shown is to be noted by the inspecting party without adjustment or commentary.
10:00
